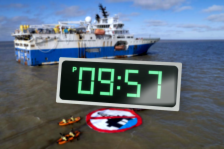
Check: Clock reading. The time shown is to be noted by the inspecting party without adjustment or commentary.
9:57
